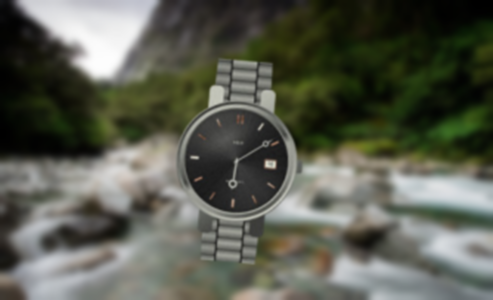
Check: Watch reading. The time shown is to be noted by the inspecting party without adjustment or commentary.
6:09
